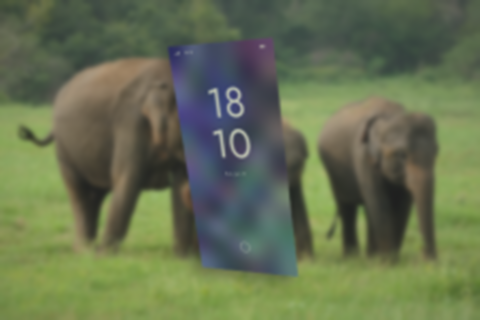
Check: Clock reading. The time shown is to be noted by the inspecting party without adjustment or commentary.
18:10
